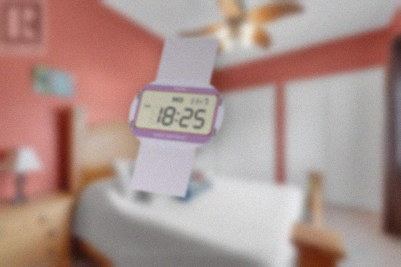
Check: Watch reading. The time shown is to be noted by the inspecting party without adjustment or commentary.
18:25
